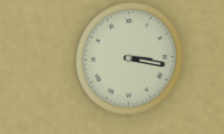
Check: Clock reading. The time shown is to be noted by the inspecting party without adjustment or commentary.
3:17
